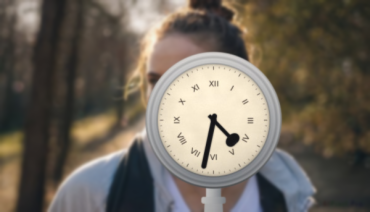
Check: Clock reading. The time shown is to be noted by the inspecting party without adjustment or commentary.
4:32
